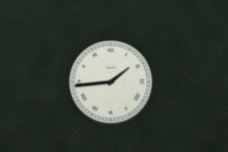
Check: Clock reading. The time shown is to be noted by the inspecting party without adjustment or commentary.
1:44
